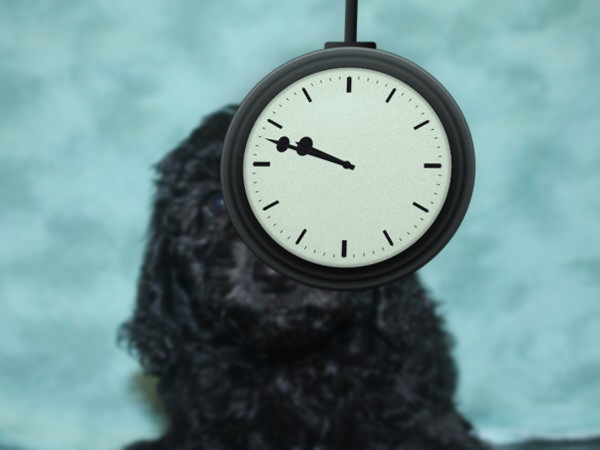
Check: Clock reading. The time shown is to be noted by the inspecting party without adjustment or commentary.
9:48
